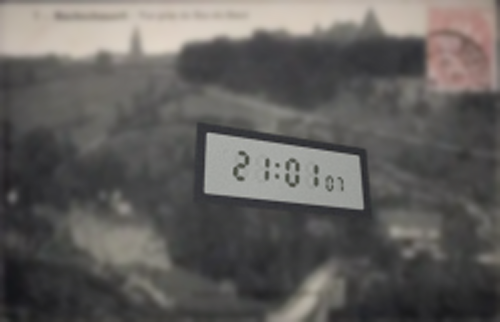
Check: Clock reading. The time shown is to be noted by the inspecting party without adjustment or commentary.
21:01:07
